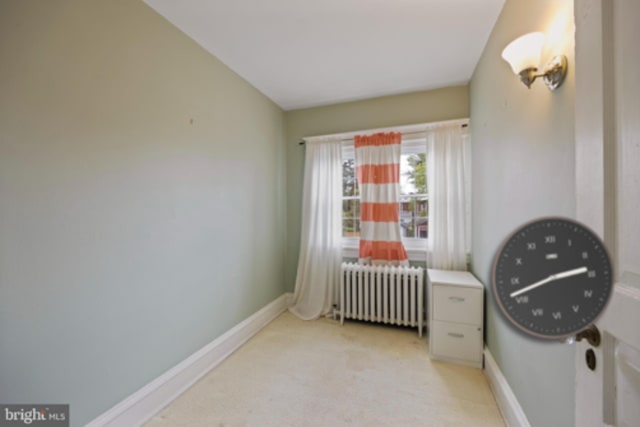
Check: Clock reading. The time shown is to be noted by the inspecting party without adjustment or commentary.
2:42
